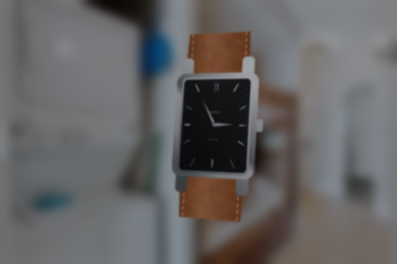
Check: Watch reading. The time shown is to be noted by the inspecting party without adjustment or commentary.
2:55
